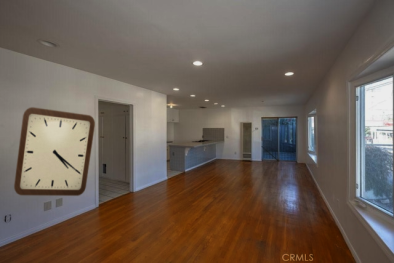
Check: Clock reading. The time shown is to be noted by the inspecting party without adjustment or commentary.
4:20
